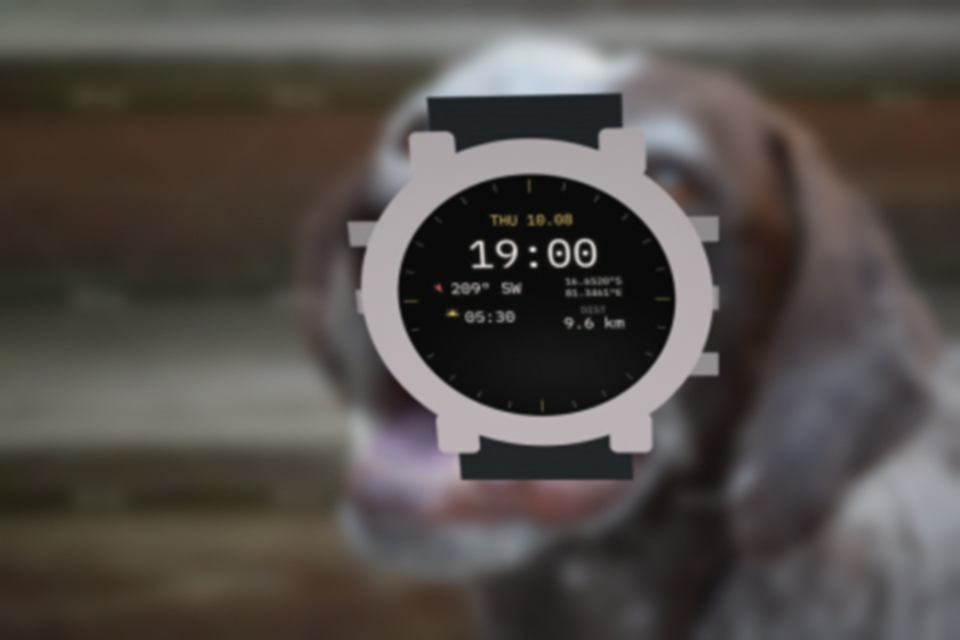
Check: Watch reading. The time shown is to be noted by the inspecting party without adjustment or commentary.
19:00
